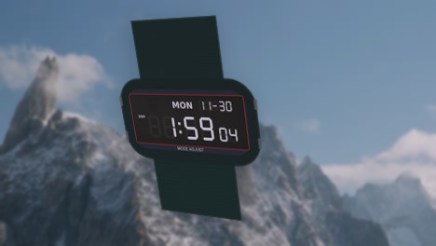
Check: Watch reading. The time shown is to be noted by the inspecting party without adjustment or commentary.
1:59:04
